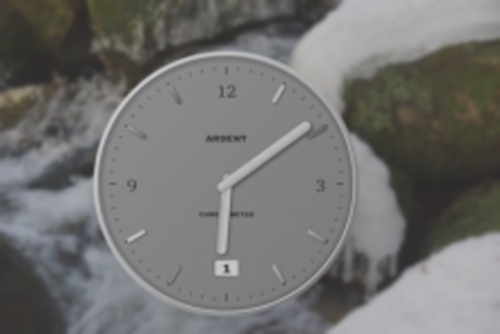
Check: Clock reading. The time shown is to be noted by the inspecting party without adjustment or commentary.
6:09
